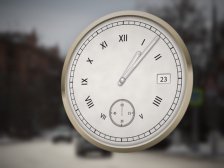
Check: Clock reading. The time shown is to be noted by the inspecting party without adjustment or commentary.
1:07
